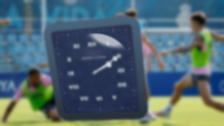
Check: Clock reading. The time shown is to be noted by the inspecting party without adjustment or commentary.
2:10
